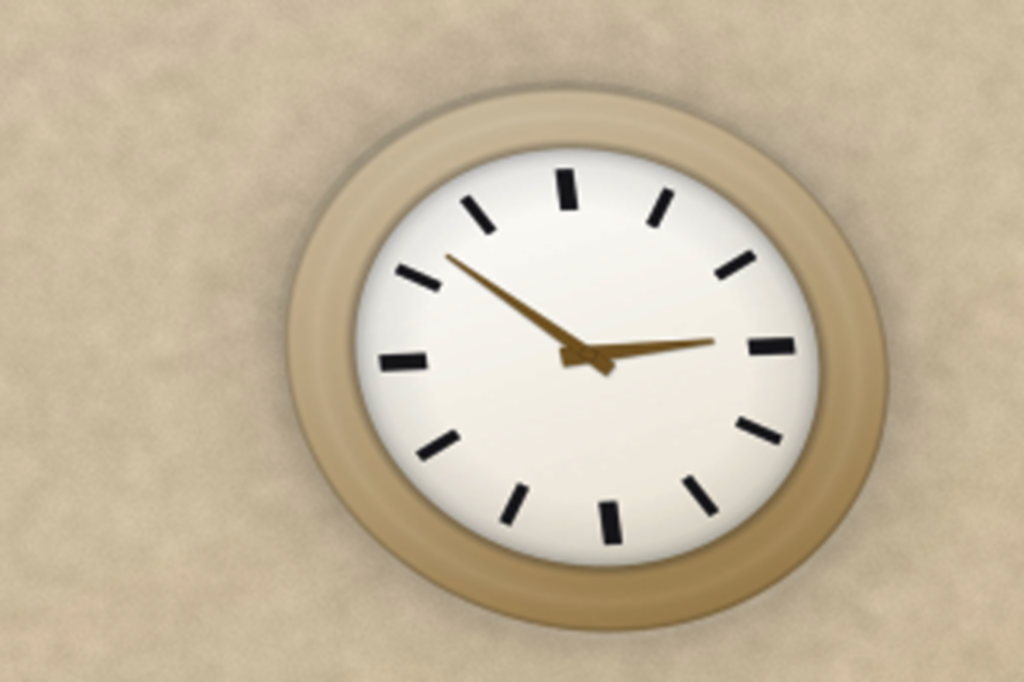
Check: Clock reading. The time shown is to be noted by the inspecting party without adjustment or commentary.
2:52
